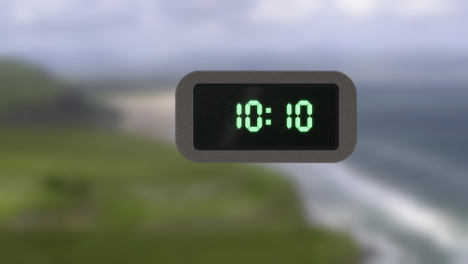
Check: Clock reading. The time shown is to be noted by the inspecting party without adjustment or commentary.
10:10
